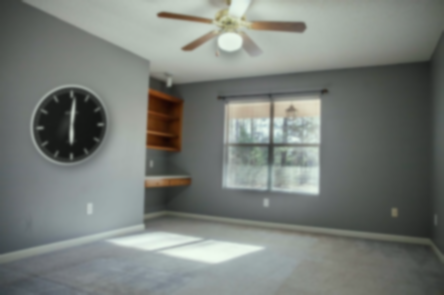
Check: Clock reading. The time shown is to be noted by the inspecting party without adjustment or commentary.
6:01
